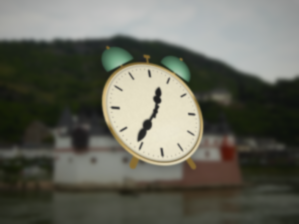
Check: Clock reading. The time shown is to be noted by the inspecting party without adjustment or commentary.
12:36
